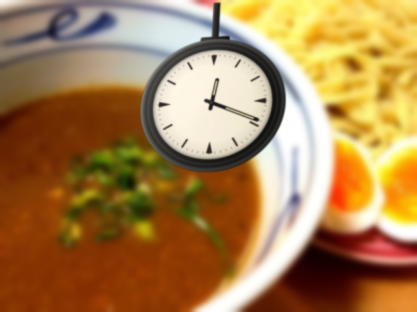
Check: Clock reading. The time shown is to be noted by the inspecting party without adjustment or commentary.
12:19
